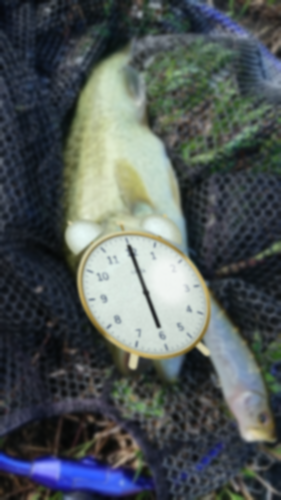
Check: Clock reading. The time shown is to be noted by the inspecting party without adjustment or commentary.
6:00
